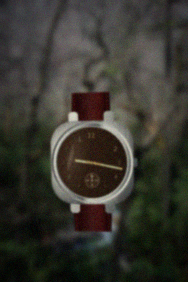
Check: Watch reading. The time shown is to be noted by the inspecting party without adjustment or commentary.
9:17
